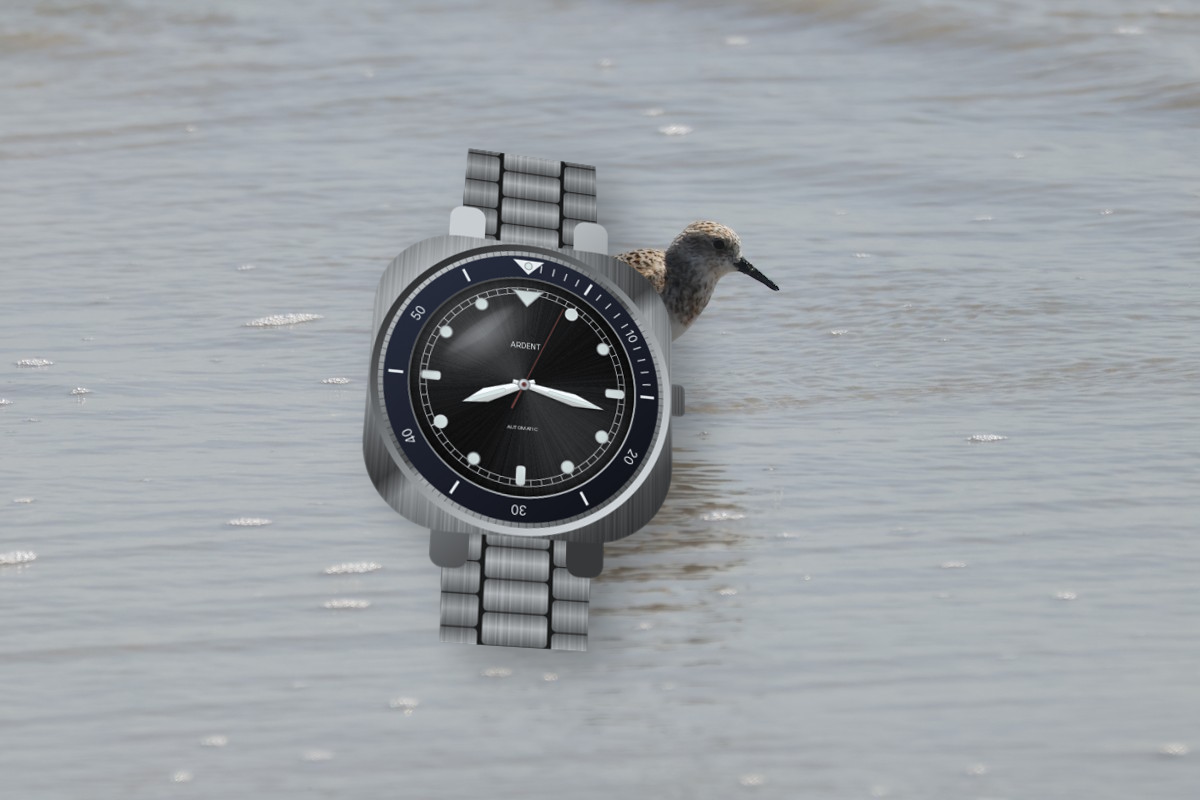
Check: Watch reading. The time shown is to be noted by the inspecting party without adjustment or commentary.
8:17:04
